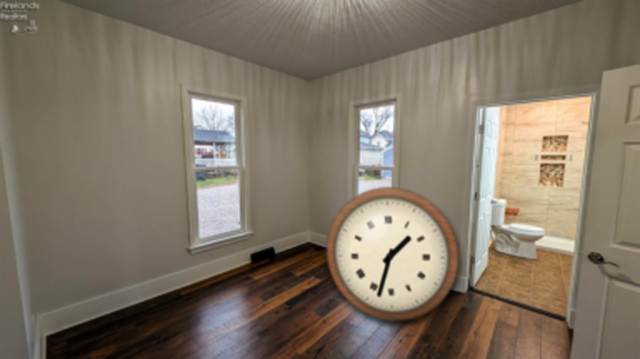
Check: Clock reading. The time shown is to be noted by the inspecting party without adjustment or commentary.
1:33
